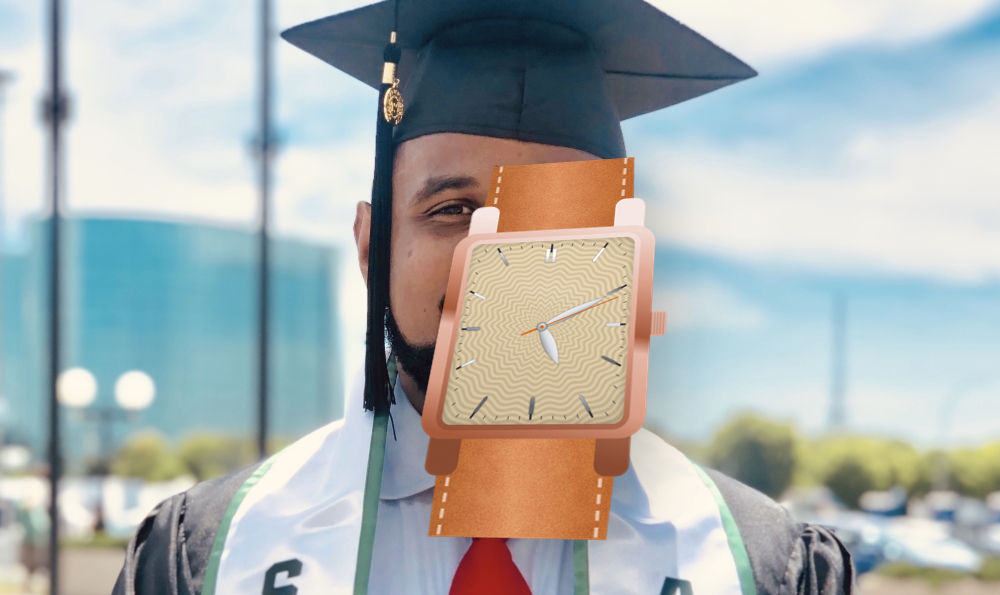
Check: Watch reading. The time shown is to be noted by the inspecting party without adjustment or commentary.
5:10:11
